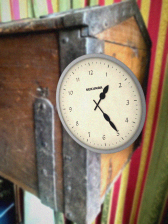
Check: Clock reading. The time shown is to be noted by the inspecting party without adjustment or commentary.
1:25
